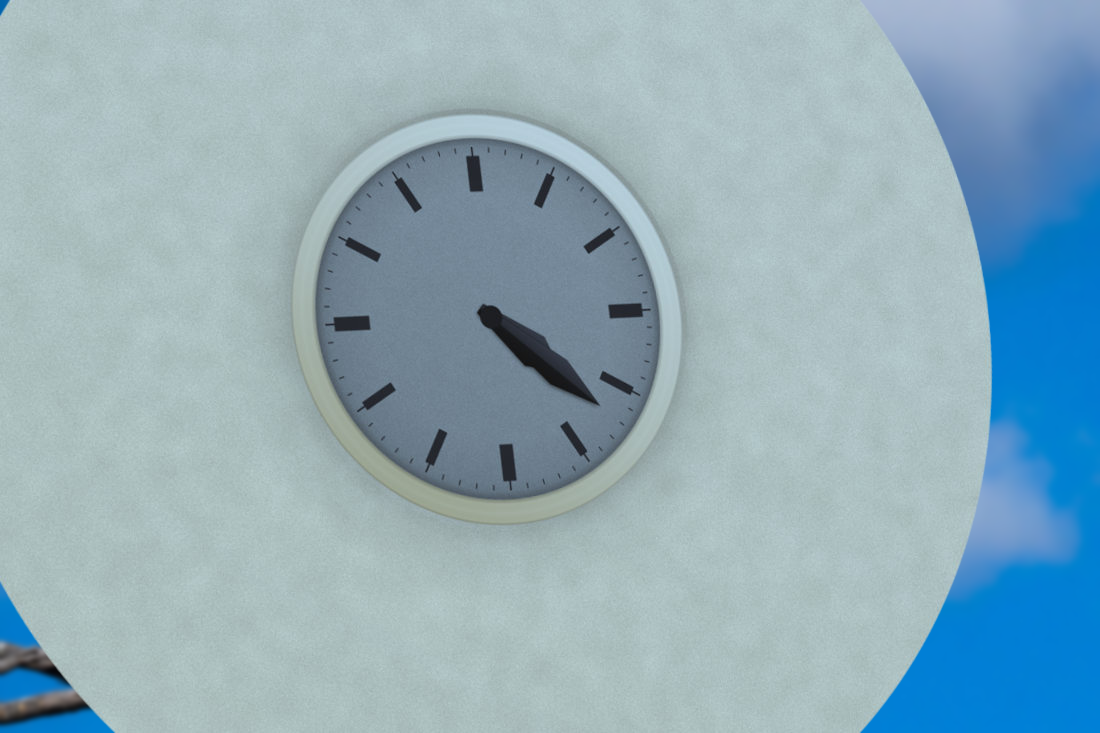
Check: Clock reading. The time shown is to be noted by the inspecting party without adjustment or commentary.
4:22
